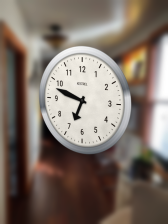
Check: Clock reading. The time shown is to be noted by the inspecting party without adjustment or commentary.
6:48
